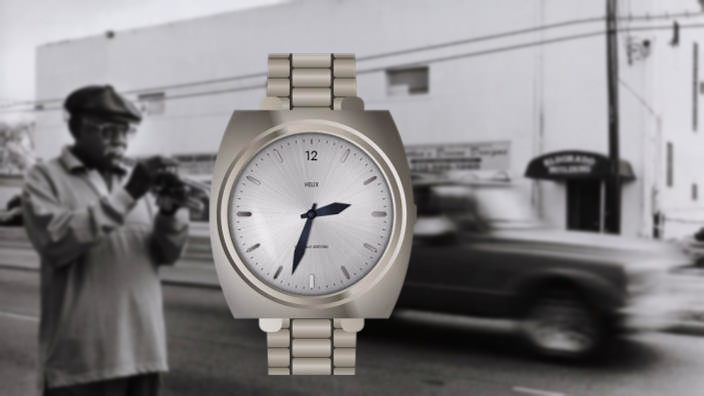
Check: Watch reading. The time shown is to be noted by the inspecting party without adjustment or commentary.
2:33
